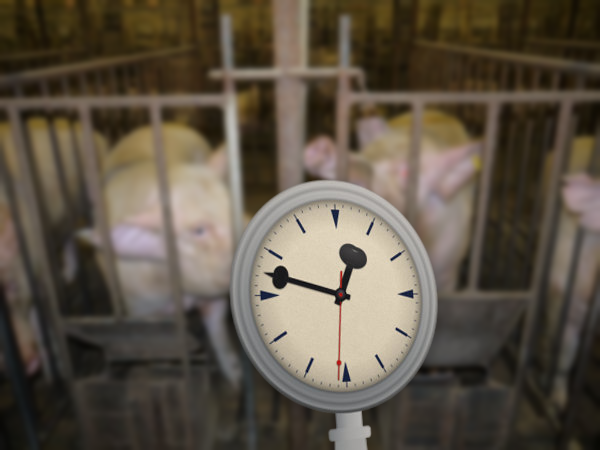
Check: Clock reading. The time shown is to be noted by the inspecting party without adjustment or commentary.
12:47:31
